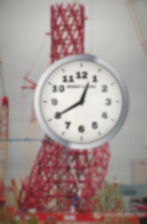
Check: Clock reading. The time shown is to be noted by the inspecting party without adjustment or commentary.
12:40
